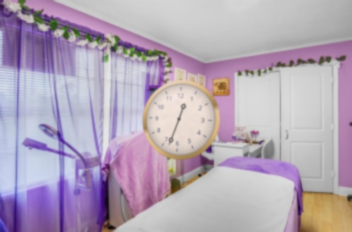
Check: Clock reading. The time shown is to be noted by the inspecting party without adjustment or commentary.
12:33
